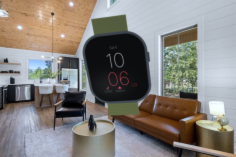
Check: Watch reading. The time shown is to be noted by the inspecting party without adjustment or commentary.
10:06
